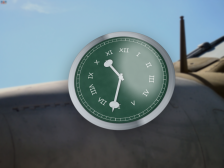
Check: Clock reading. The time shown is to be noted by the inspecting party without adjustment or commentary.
10:31
